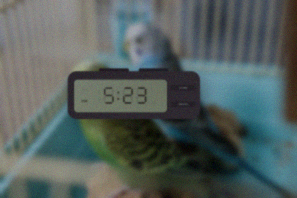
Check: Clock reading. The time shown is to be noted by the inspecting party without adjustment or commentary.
5:23
